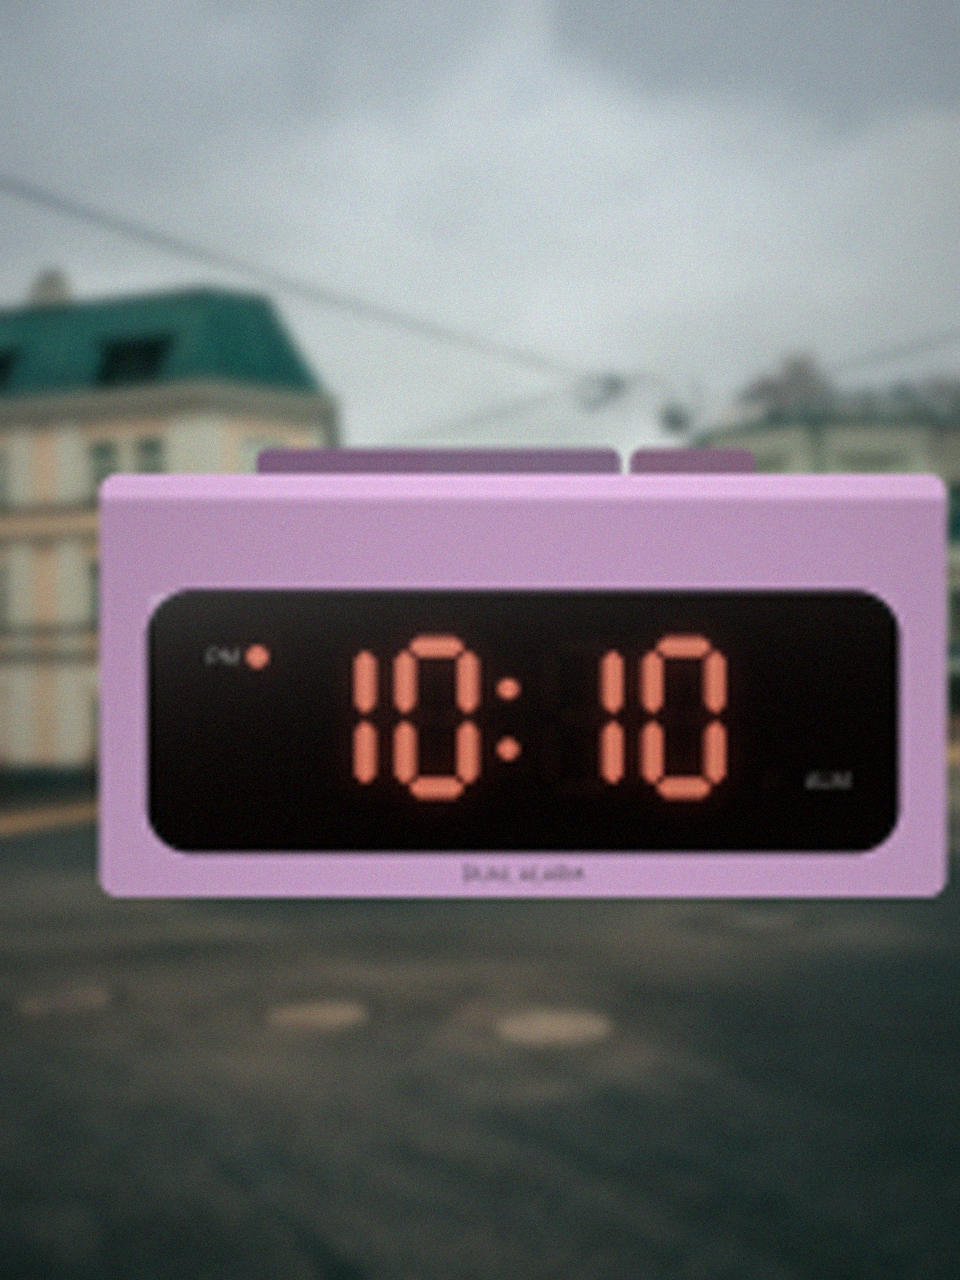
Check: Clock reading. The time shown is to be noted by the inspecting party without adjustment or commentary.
10:10
